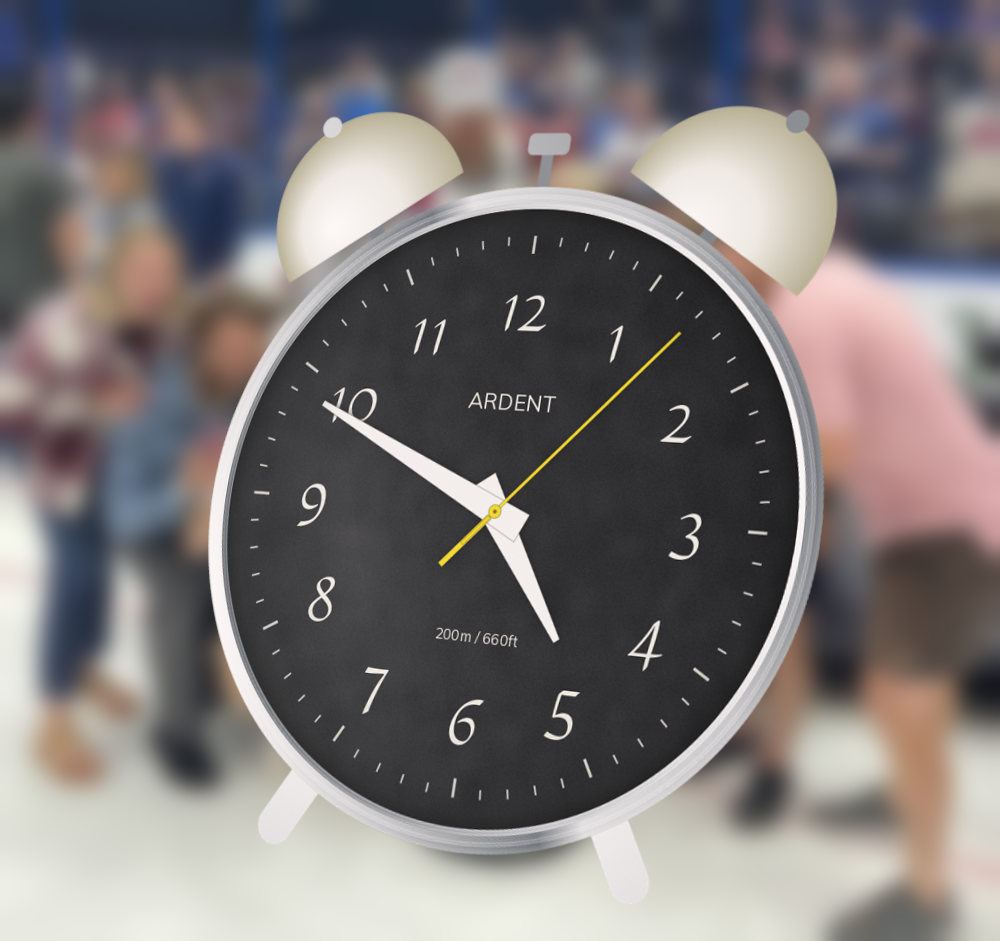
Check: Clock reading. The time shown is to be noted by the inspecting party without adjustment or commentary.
4:49:07
